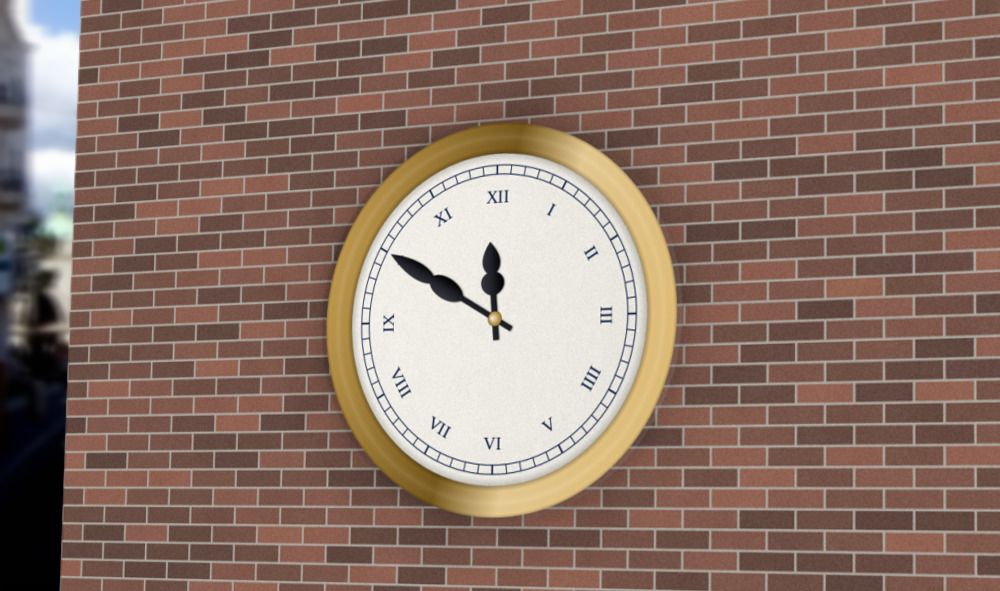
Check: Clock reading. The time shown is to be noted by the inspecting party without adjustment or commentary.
11:50
